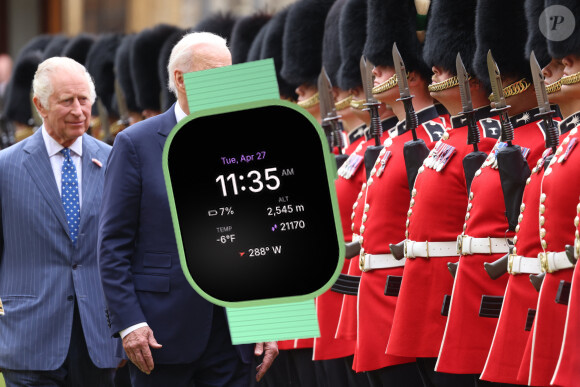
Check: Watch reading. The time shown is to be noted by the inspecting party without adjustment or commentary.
11:35
